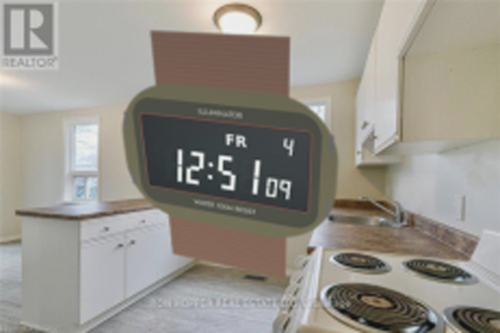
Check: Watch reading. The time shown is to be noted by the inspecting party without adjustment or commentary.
12:51:09
